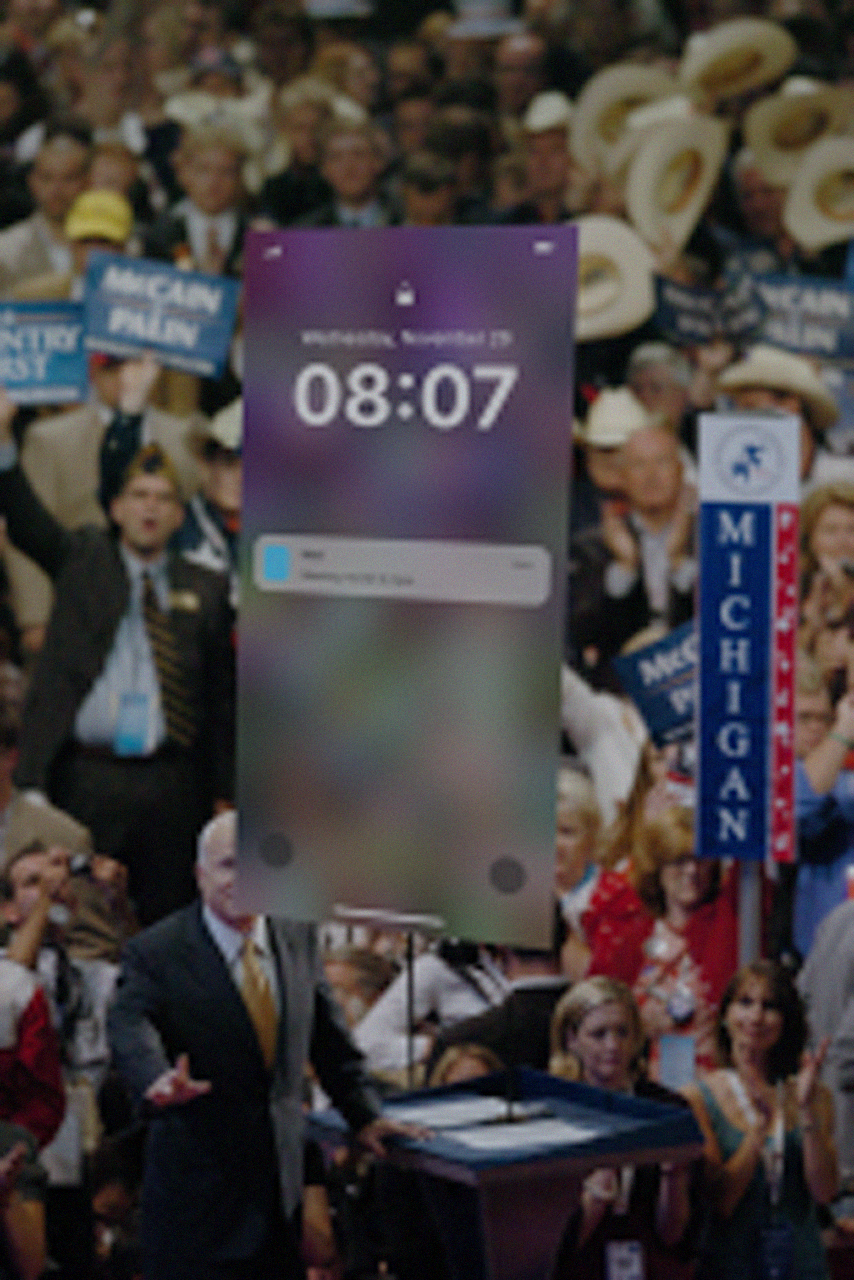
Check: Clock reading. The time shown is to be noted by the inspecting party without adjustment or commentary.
8:07
